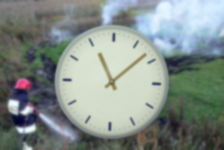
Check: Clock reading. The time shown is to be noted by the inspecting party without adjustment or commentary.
11:08
